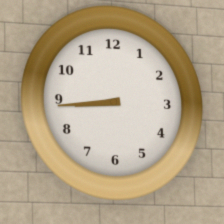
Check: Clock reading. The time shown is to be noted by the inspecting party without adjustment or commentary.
8:44
